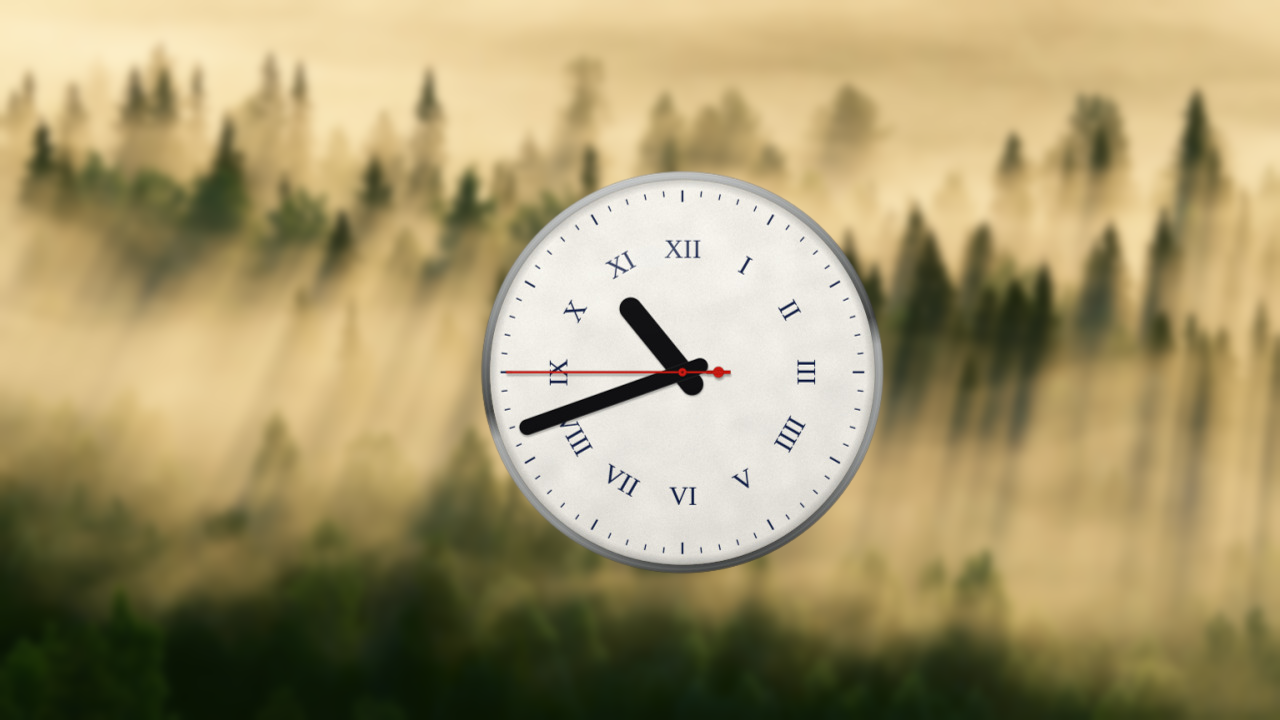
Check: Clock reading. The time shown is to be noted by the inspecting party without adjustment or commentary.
10:41:45
